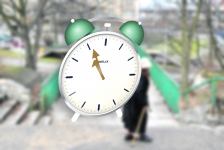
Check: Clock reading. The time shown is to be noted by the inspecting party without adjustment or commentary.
10:56
